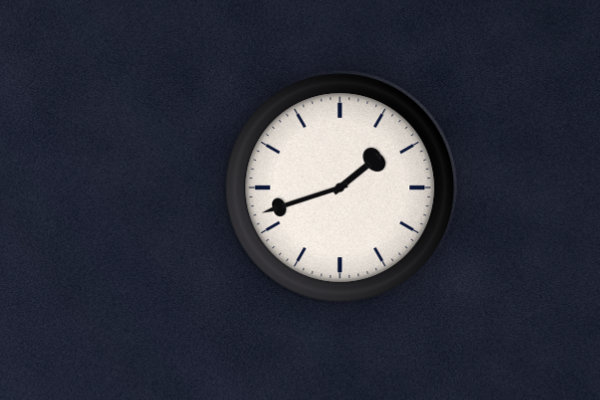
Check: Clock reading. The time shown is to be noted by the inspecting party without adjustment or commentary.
1:42
